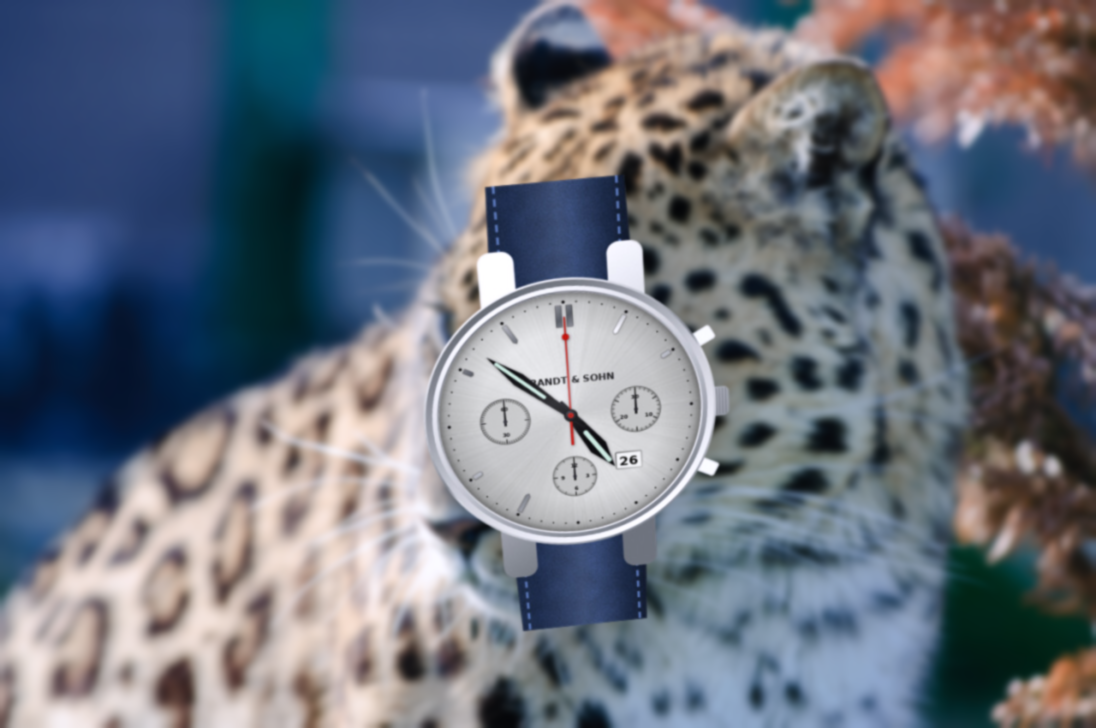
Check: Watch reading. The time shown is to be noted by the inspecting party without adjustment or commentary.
4:52
